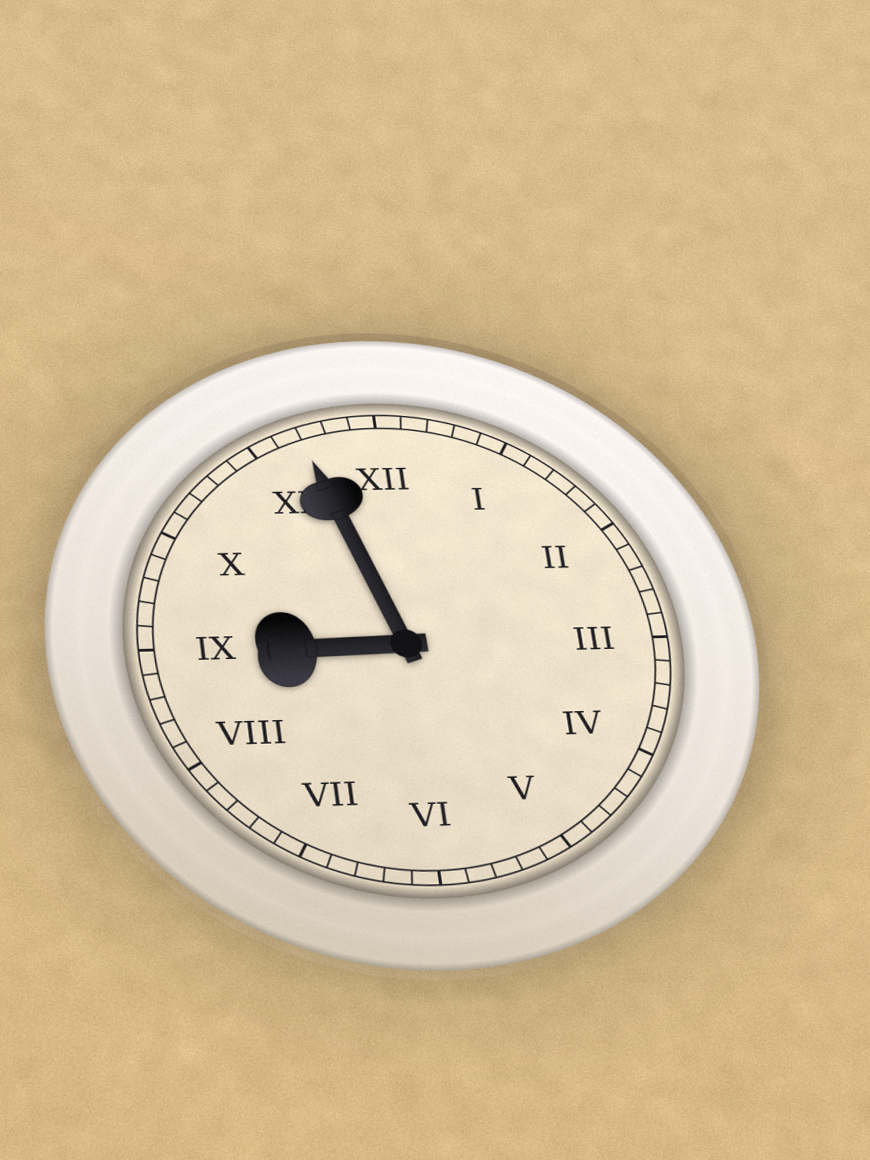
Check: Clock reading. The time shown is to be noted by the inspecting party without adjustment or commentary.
8:57
